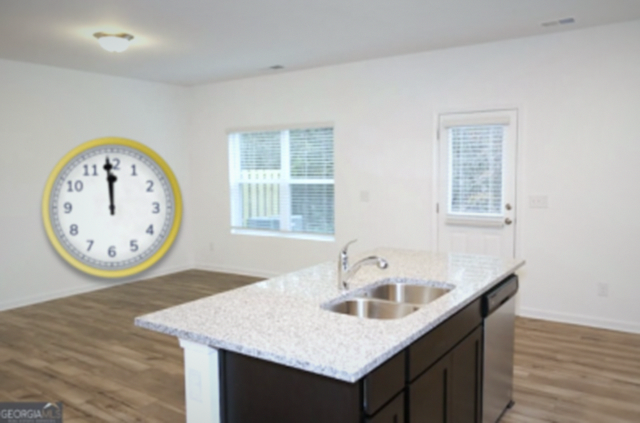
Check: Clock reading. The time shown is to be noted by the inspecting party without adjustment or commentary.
11:59
